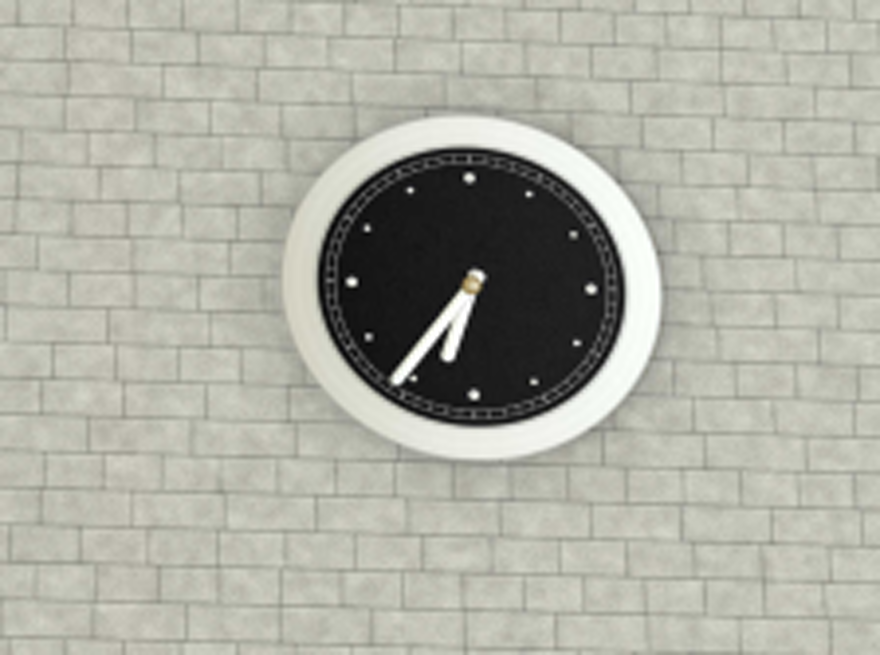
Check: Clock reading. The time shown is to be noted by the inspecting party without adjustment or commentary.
6:36
